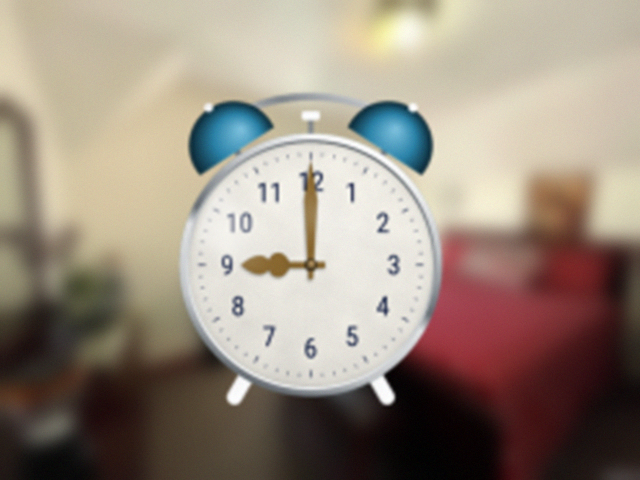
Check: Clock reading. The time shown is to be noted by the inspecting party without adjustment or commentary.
9:00
